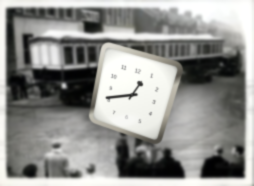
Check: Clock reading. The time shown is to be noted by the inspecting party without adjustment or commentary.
12:41
